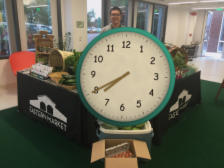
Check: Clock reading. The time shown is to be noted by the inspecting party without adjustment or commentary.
7:40
